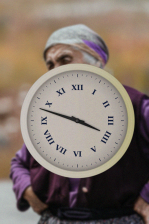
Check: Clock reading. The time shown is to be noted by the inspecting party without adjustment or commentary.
3:48
